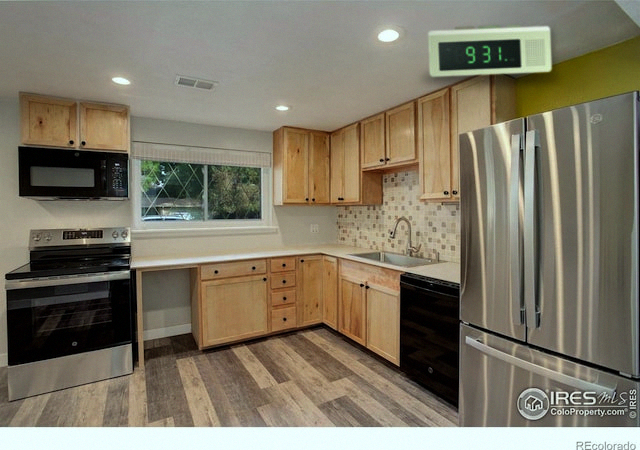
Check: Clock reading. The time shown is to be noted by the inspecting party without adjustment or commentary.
9:31
